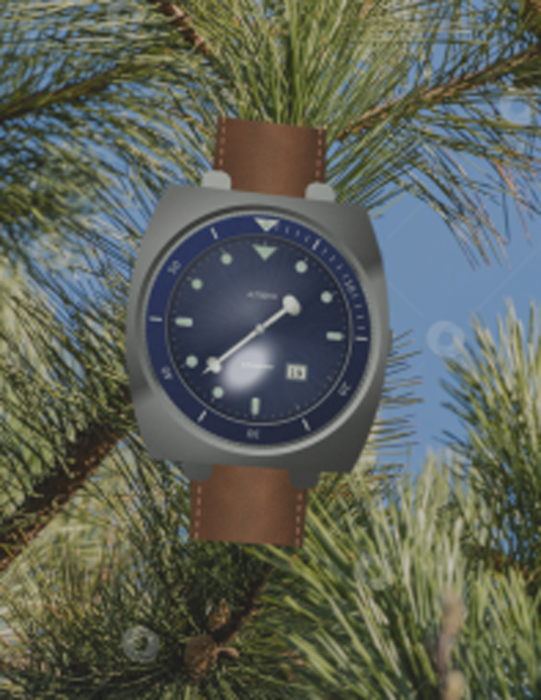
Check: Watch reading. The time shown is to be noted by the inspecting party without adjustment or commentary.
1:38
